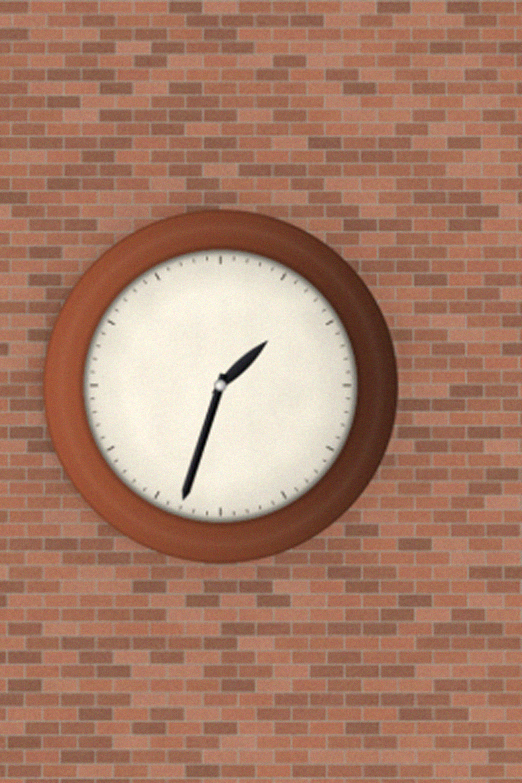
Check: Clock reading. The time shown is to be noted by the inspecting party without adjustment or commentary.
1:33
